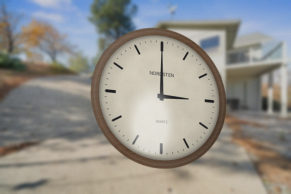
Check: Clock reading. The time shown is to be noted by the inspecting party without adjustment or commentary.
3:00
